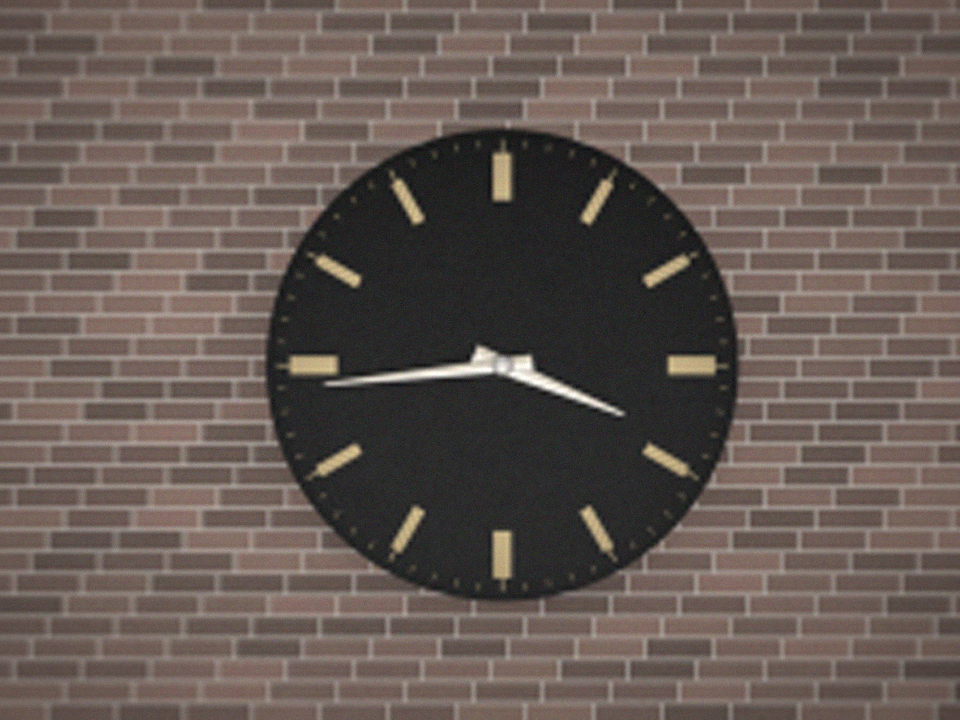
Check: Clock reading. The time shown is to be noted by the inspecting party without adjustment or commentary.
3:44
